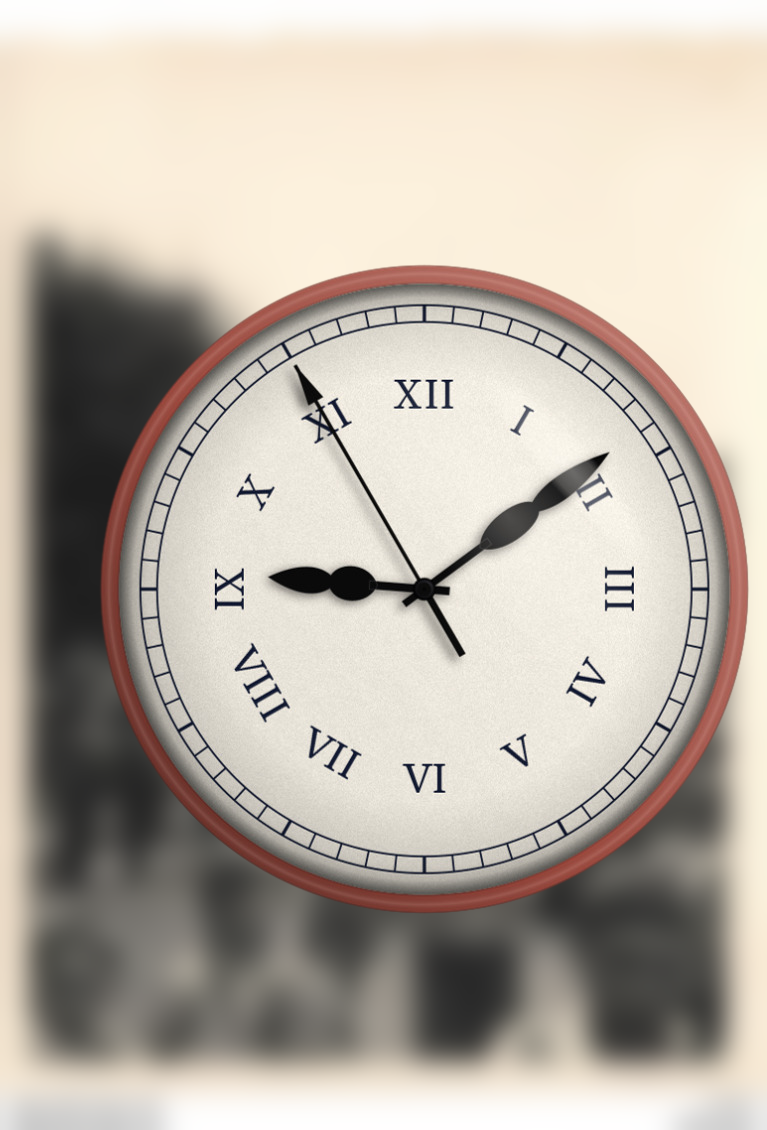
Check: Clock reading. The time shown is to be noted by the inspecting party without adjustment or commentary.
9:08:55
